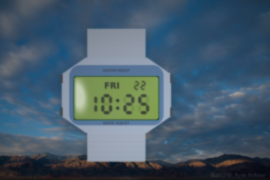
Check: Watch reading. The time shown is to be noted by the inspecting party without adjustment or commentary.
10:25
